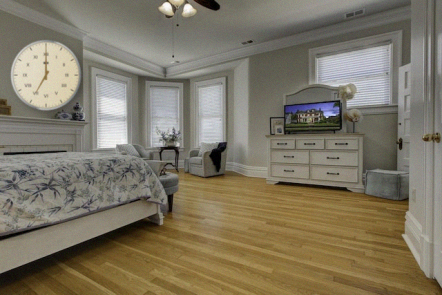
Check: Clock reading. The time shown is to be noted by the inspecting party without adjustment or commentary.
7:00
